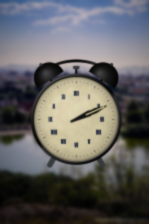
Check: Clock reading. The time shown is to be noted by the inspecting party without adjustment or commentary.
2:11
